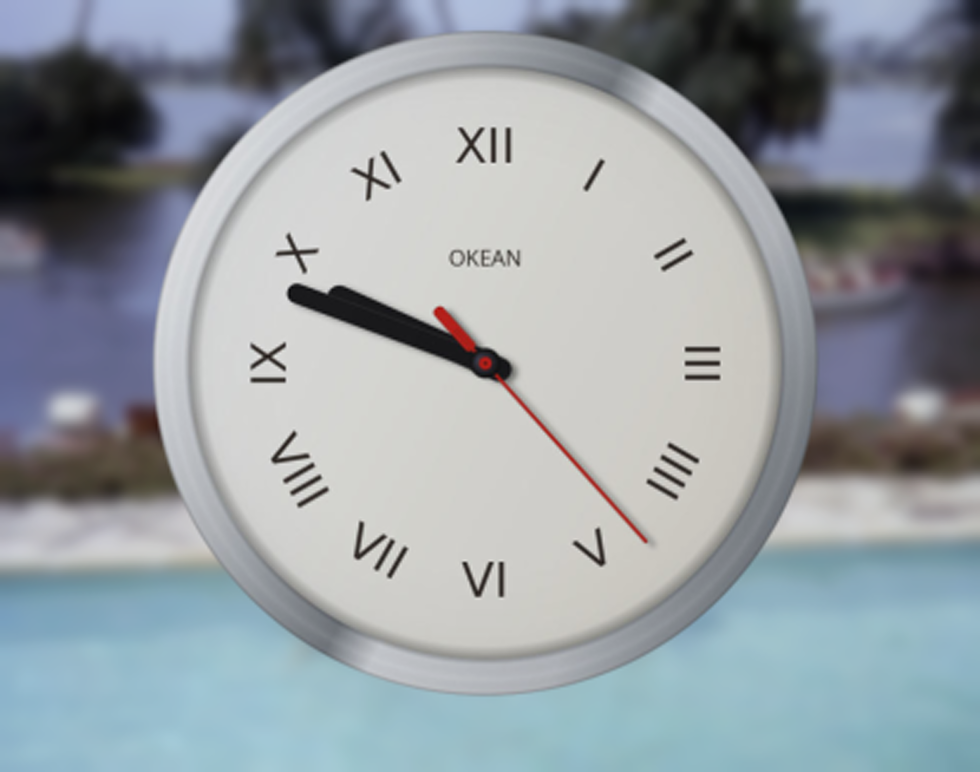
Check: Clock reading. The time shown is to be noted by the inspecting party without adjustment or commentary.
9:48:23
